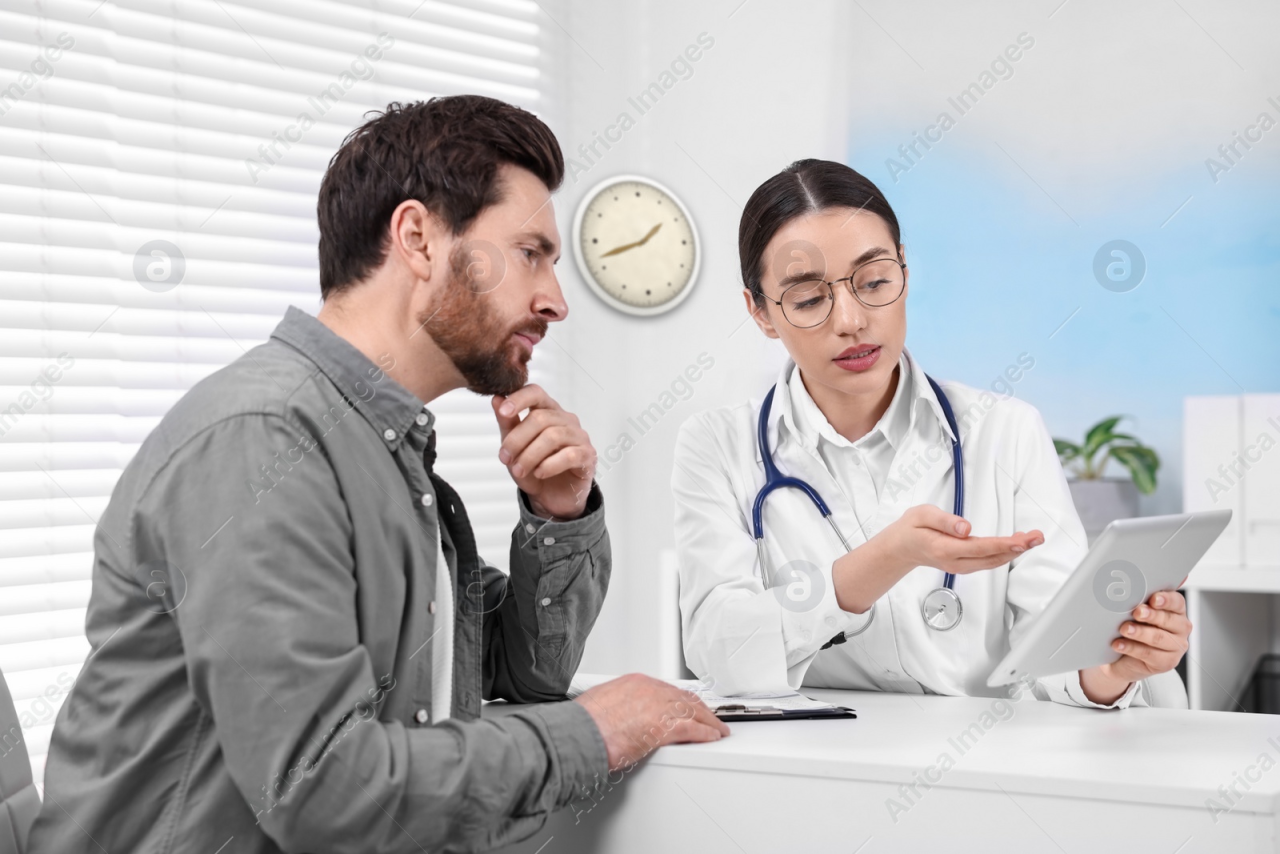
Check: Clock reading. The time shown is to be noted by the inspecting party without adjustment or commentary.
1:42
